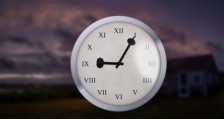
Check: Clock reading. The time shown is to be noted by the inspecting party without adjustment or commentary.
9:05
